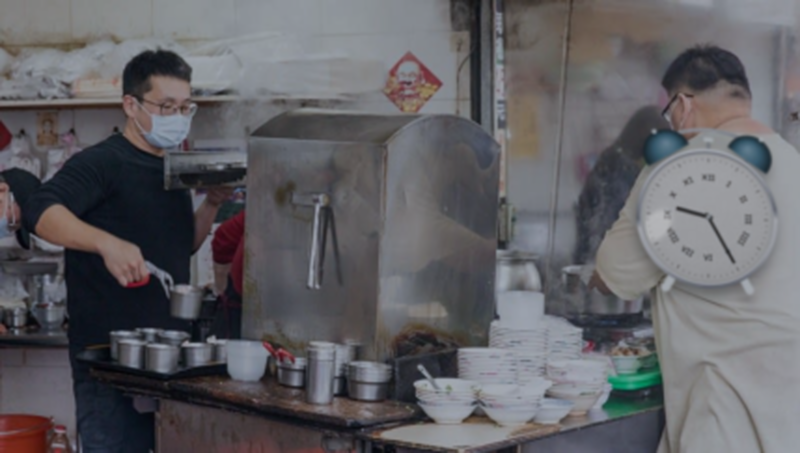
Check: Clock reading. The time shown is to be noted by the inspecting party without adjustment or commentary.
9:25
